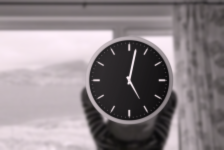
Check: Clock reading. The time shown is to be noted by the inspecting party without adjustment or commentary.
5:02
